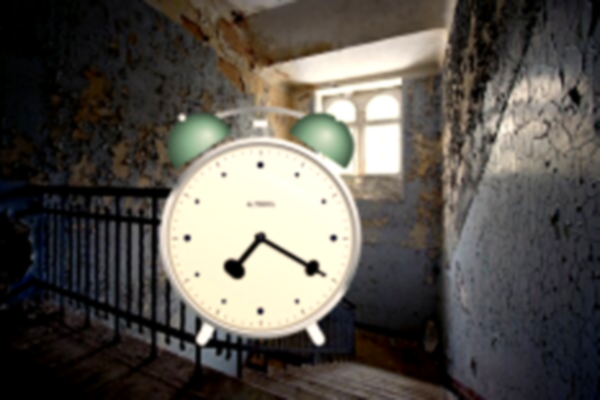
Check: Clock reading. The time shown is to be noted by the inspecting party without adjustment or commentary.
7:20
